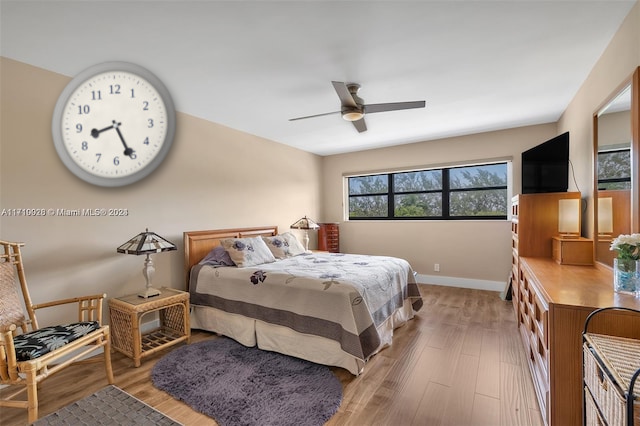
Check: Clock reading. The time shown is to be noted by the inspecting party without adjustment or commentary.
8:26
